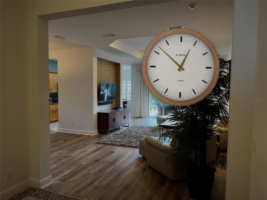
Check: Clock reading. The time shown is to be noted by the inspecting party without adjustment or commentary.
12:52
